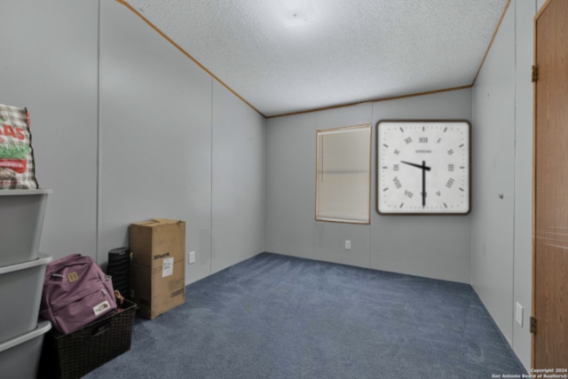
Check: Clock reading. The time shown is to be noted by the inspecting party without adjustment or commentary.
9:30
